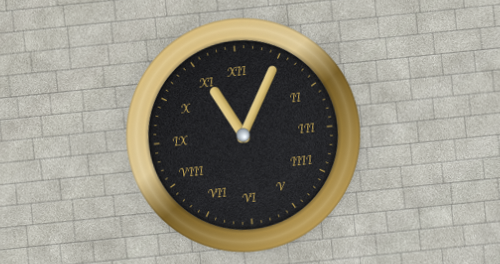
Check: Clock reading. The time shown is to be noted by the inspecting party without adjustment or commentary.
11:05
